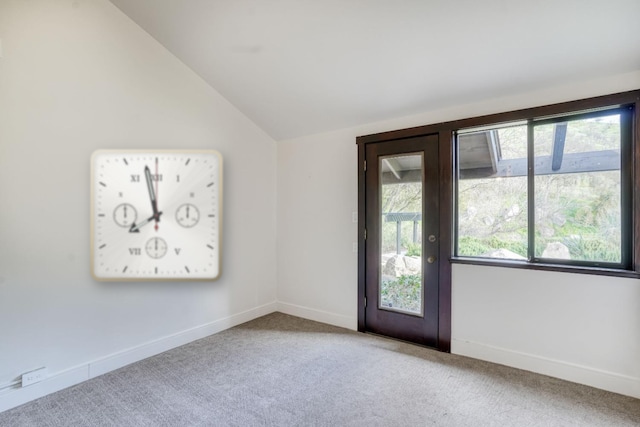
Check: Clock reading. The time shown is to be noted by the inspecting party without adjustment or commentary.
7:58
